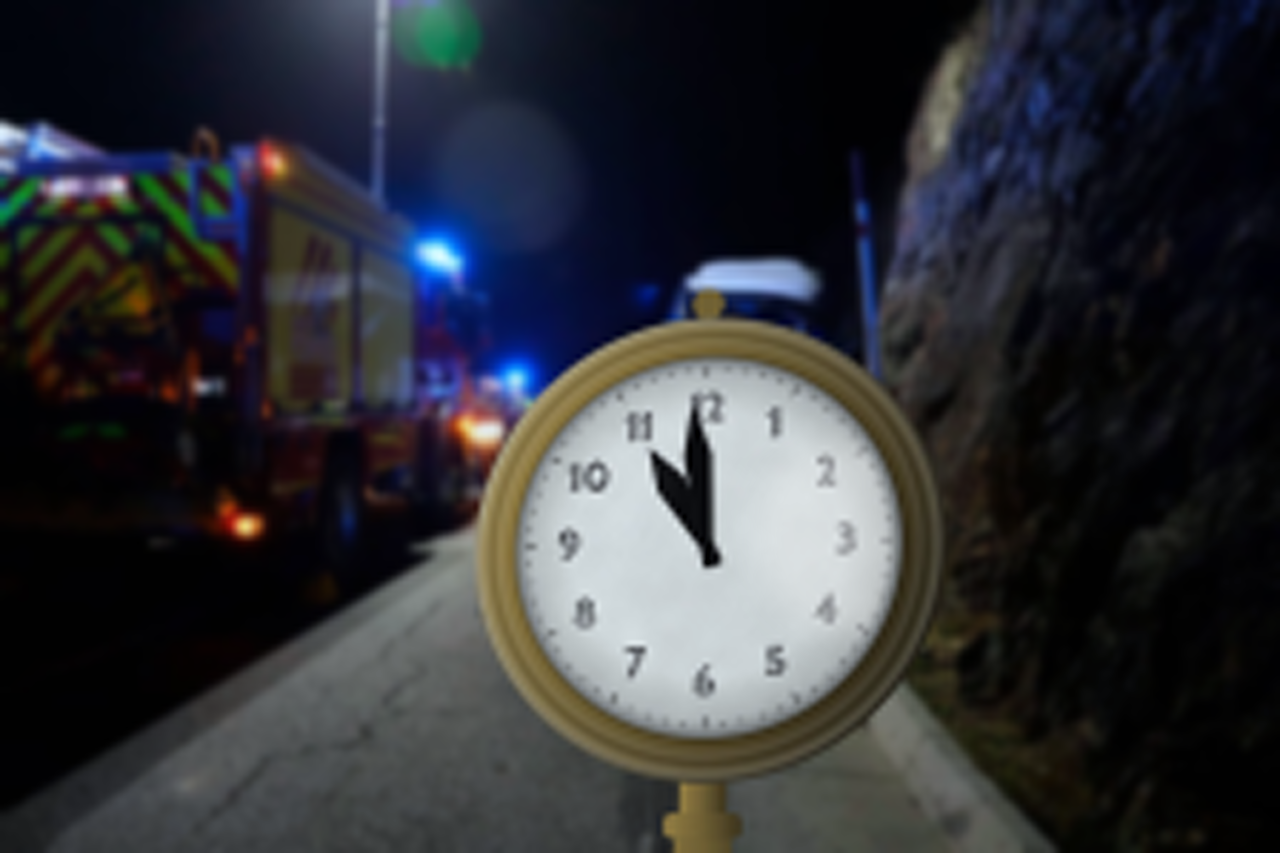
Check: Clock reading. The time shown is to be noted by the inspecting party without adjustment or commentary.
10:59
